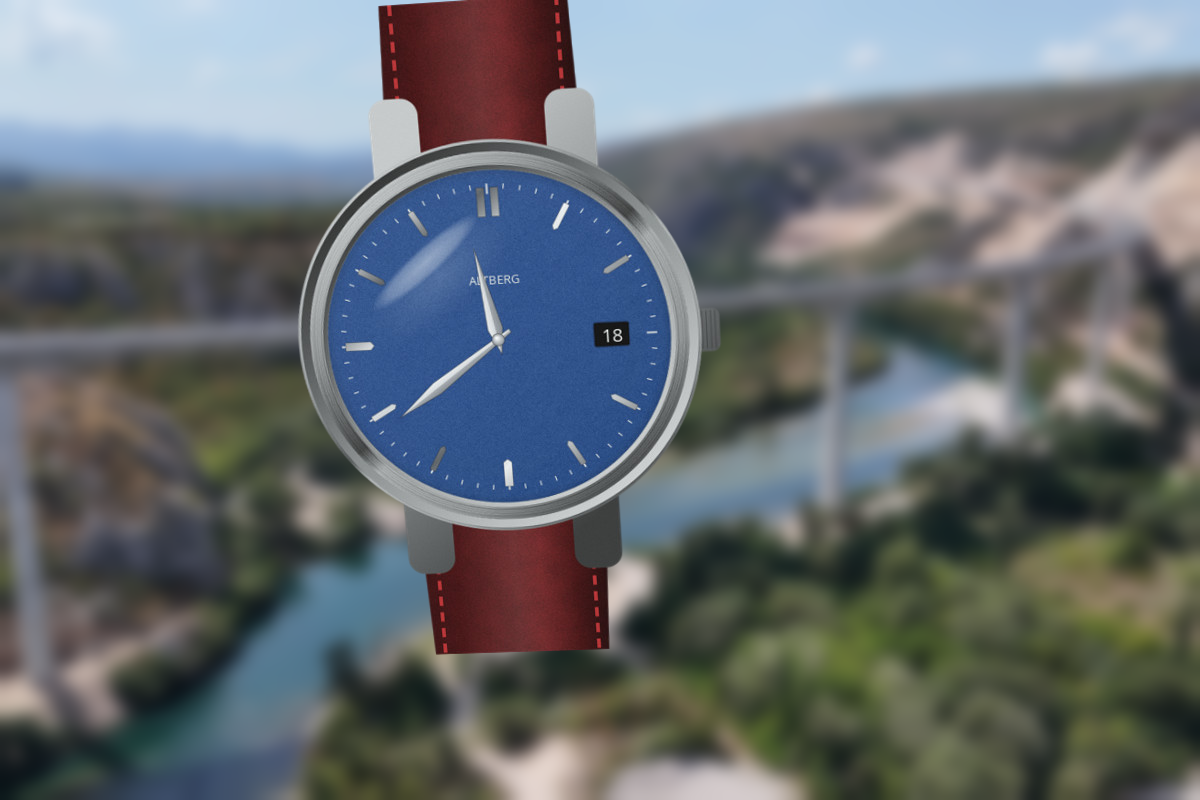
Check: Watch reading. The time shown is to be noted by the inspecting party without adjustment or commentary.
11:39
